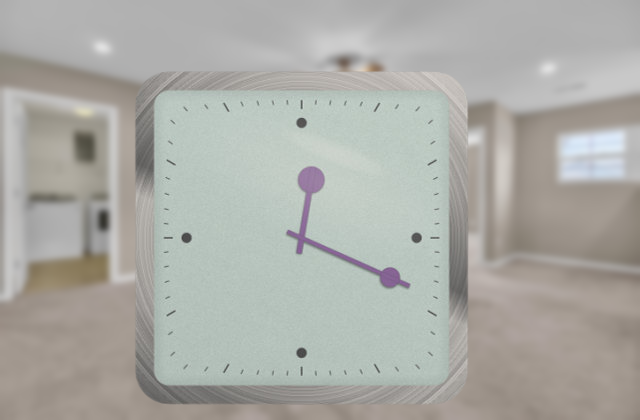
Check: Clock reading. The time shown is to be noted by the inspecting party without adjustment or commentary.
12:19
